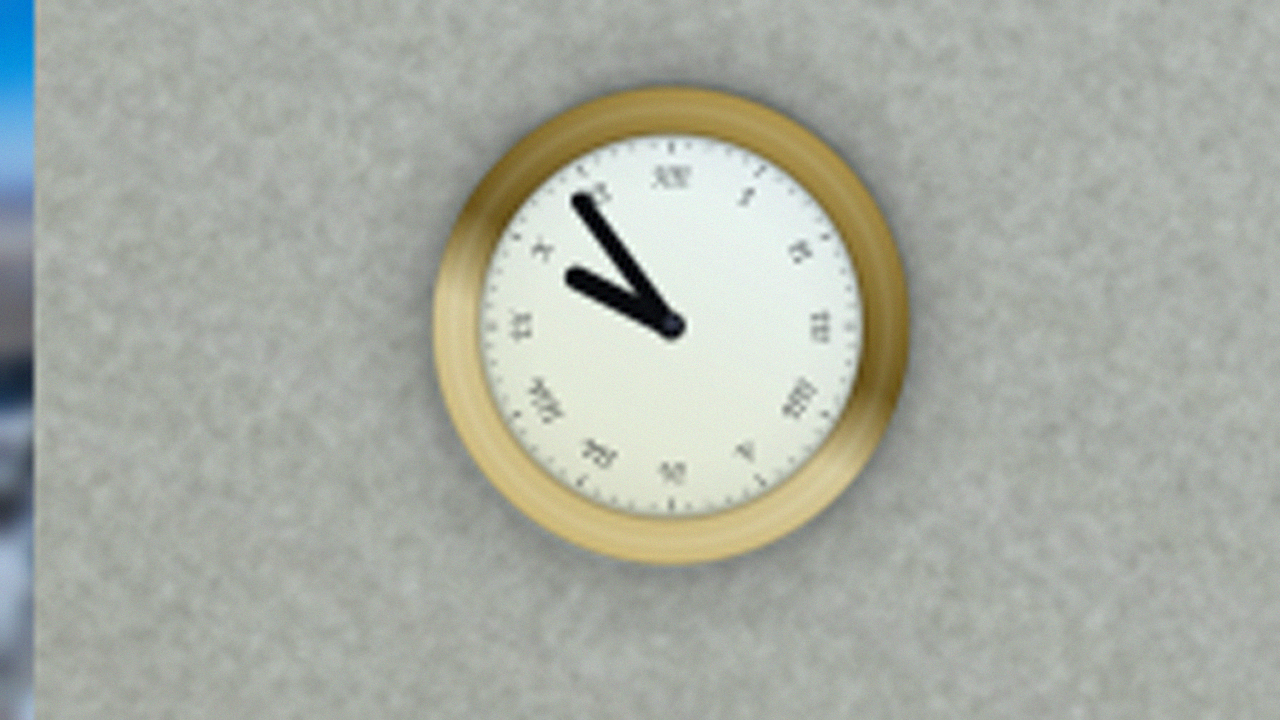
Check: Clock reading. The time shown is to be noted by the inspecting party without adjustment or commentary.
9:54
